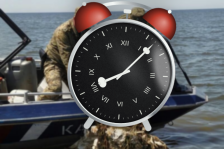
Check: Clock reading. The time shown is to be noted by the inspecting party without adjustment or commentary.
8:07
